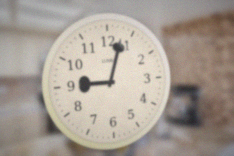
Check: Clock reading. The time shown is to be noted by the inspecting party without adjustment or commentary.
9:03
